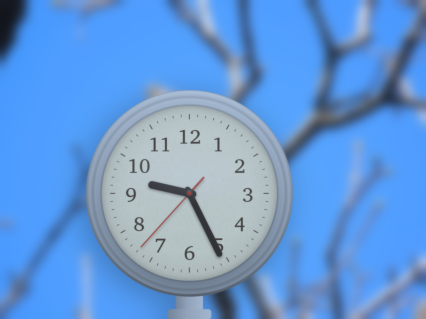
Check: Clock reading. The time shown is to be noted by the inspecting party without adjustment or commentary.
9:25:37
